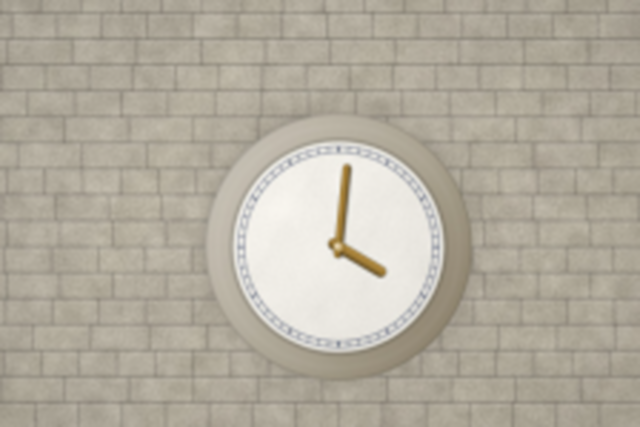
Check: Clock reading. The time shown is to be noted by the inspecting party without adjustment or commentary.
4:01
